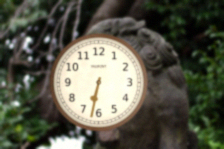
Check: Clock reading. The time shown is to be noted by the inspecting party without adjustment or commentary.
6:32
